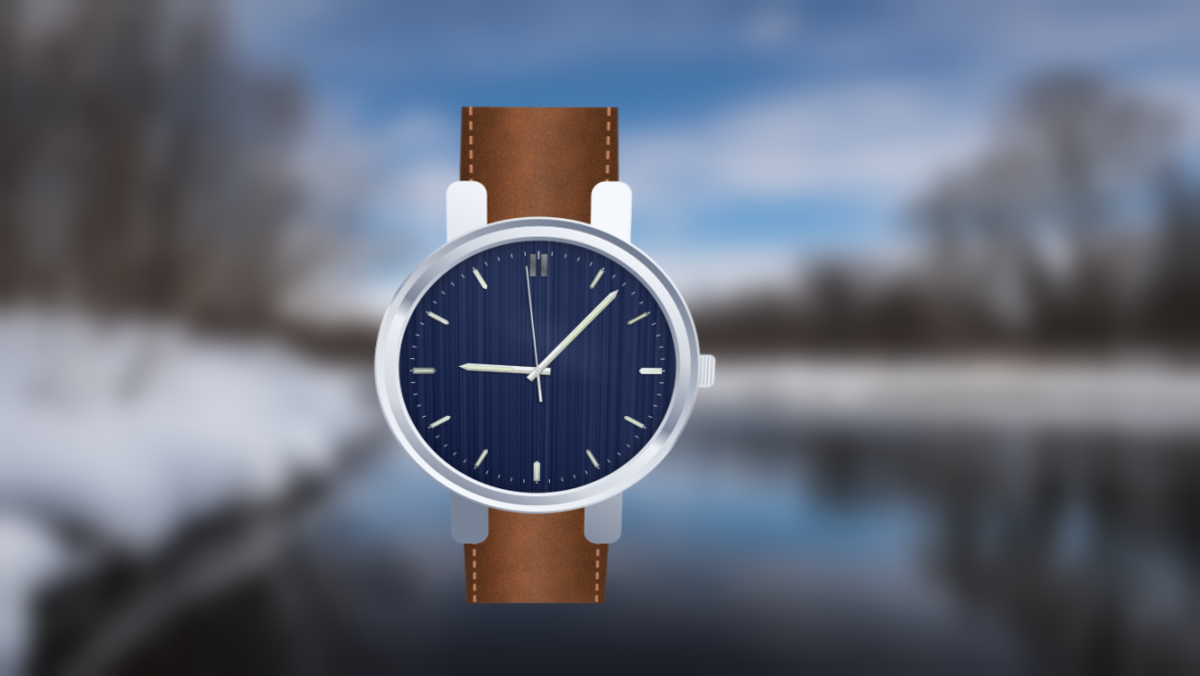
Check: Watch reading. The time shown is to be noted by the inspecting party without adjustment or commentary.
9:06:59
